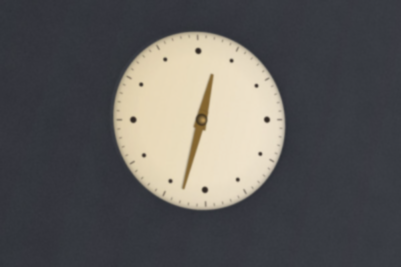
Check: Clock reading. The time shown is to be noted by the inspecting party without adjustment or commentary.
12:33
